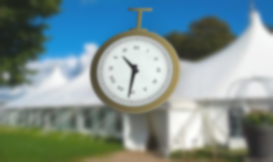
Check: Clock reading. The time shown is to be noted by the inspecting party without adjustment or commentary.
10:31
